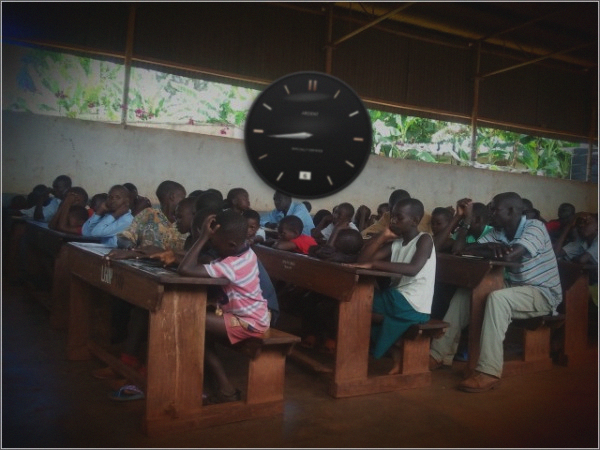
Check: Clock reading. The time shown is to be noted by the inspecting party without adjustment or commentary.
8:44
